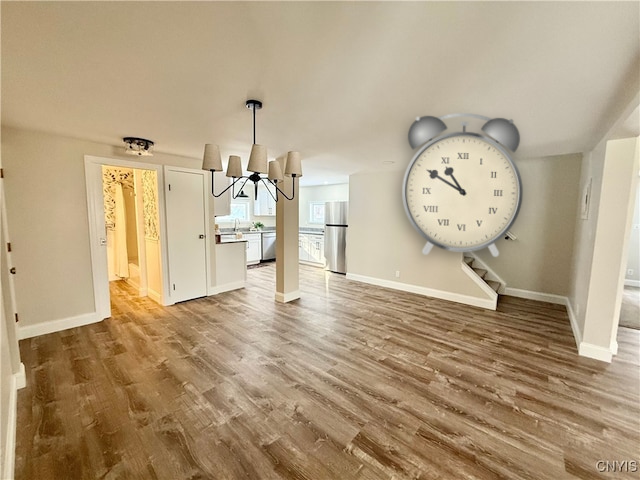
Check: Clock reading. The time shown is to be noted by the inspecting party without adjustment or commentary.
10:50
